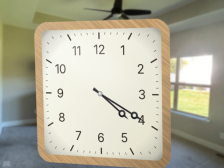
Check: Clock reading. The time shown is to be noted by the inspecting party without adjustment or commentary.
4:20
